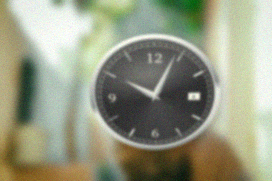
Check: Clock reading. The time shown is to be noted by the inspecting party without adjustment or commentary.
10:04
